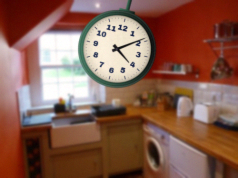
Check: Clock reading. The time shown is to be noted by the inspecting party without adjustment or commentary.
4:09
